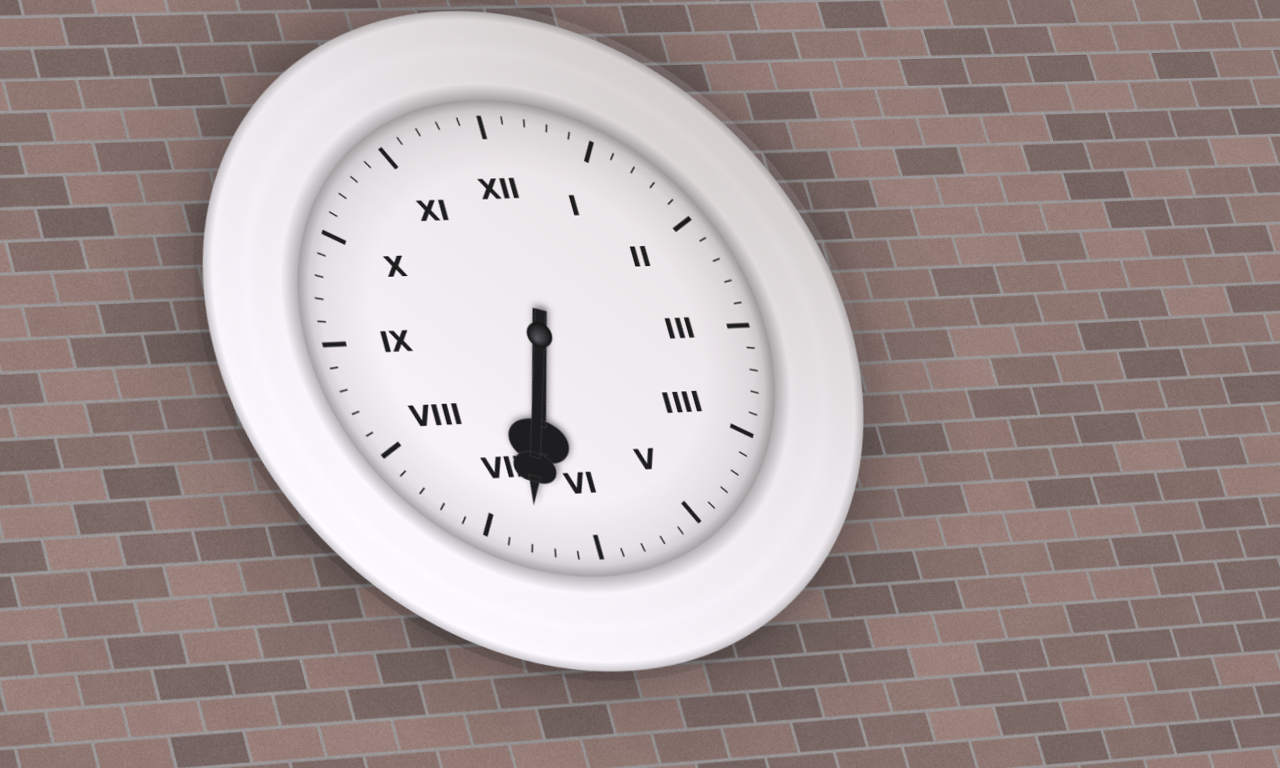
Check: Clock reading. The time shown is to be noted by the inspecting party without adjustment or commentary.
6:33
